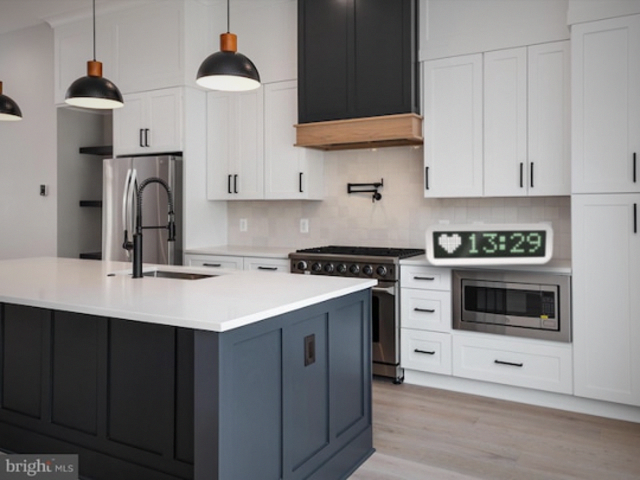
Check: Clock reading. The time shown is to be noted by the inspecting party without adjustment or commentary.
13:29
